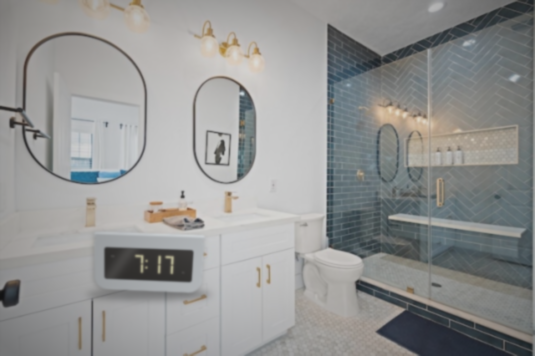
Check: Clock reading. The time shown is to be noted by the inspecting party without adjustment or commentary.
7:17
